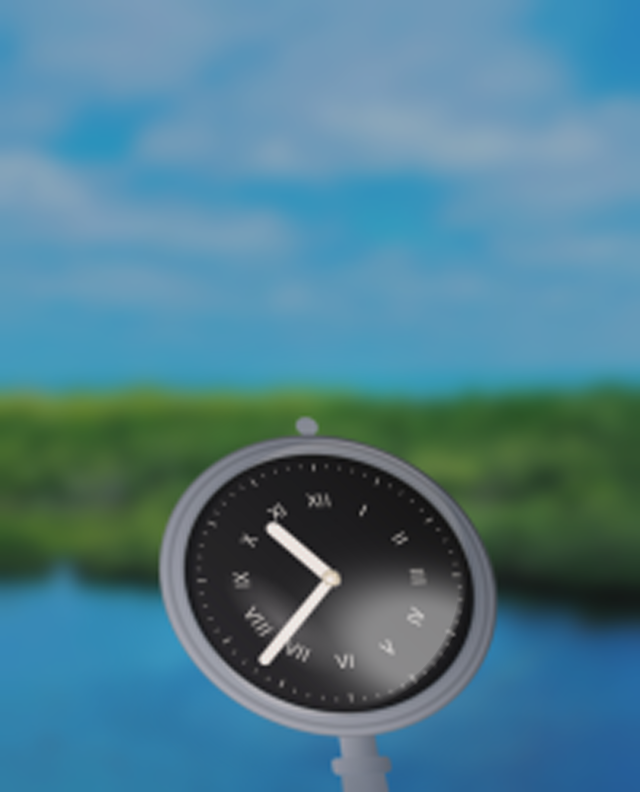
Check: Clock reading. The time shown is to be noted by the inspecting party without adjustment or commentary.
10:37
